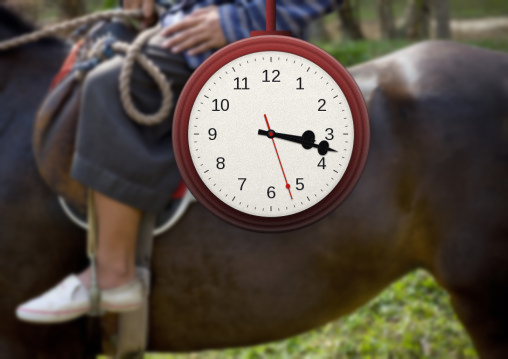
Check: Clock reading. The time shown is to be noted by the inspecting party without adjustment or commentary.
3:17:27
